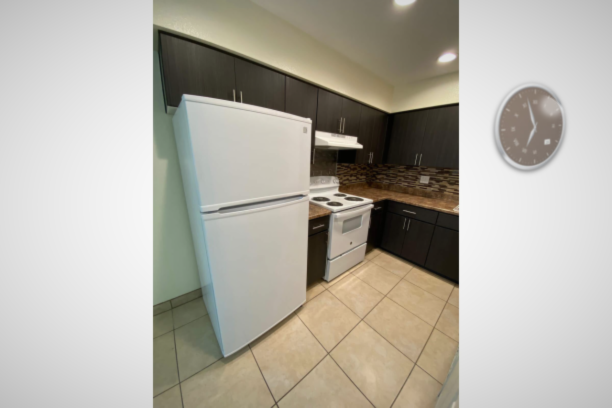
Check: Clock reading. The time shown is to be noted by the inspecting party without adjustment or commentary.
6:57
